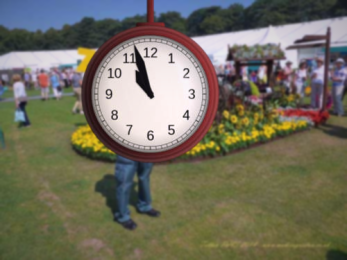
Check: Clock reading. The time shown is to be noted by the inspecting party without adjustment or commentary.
10:57
